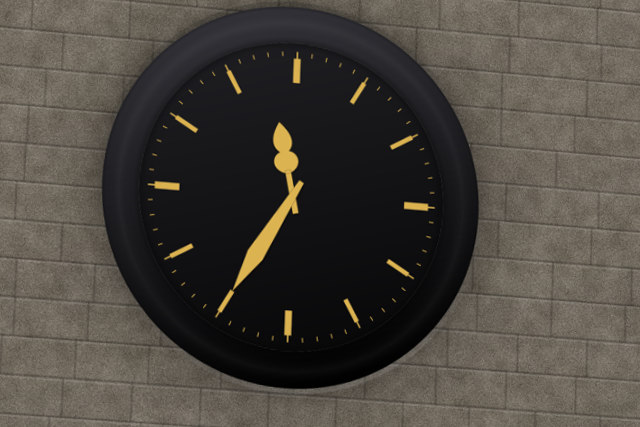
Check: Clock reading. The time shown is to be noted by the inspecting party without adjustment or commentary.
11:35
